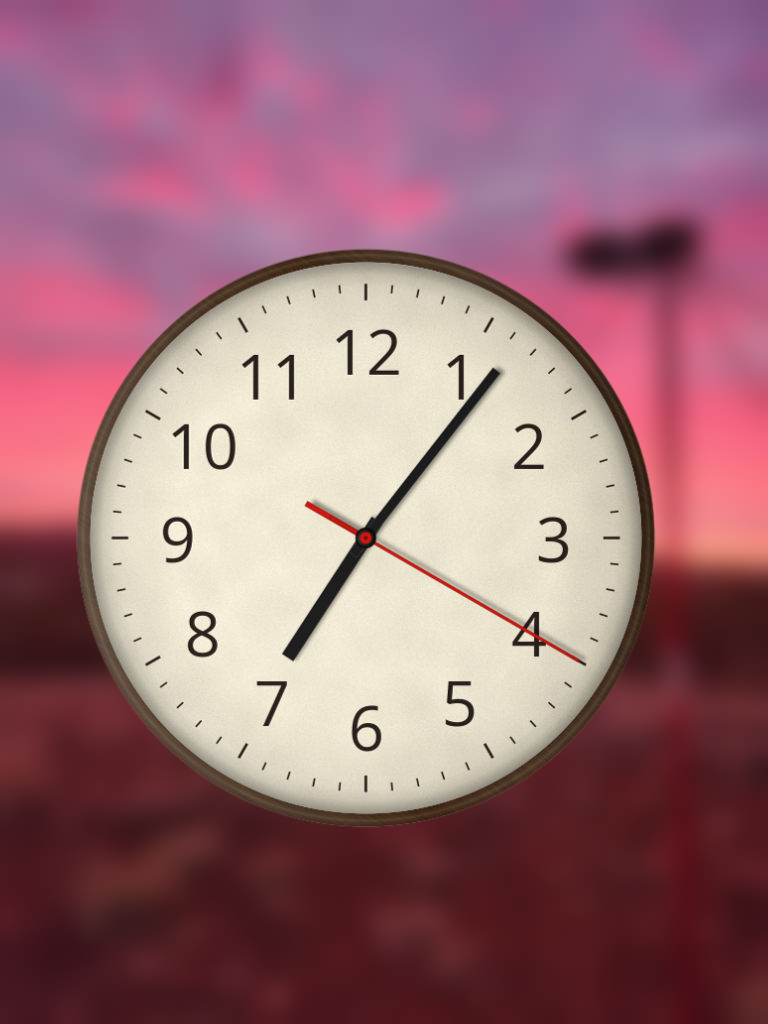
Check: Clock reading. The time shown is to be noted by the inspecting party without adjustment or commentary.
7:06:20
